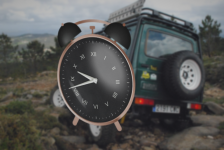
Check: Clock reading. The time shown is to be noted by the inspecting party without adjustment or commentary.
9:42
